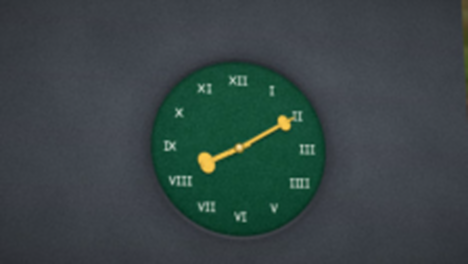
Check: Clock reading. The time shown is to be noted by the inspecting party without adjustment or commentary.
8:10
